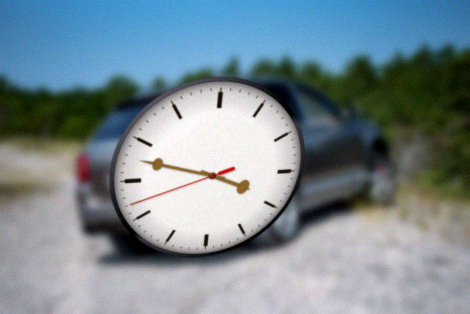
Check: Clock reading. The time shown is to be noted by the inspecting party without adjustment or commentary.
3:47:42
